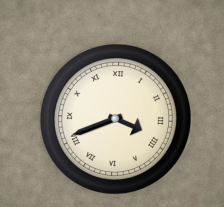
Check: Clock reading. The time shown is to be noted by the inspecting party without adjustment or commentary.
3:41
